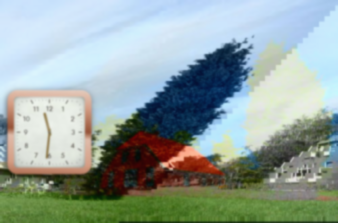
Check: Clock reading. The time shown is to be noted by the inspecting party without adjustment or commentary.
11:31
